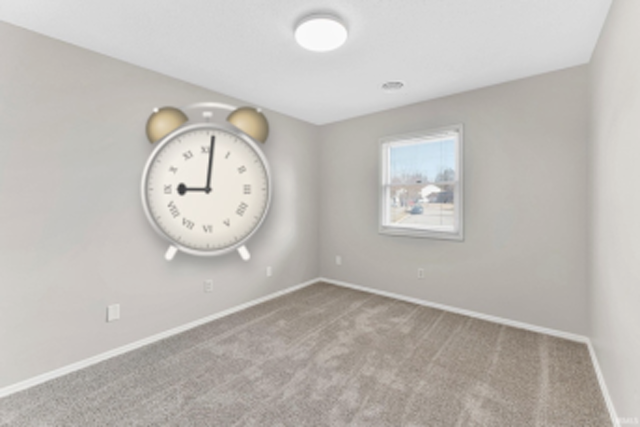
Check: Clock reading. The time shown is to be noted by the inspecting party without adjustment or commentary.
9:01
